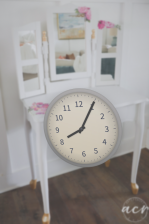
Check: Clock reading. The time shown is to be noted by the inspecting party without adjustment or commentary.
8:05
